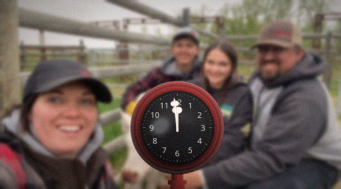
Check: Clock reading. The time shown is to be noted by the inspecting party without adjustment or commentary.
11:59
